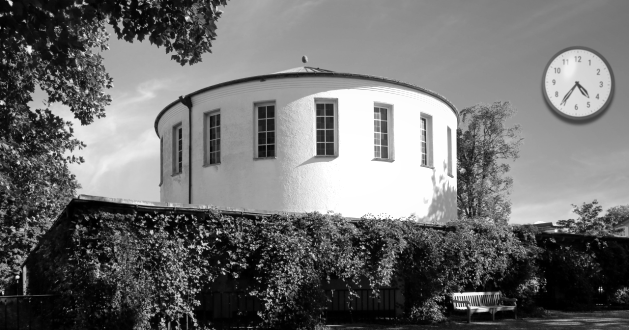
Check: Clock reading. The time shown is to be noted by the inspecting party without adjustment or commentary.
4:36
